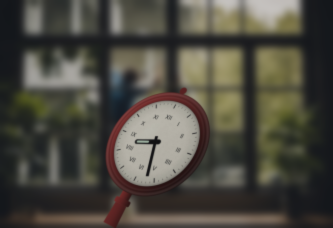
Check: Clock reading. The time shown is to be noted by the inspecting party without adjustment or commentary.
8:27
